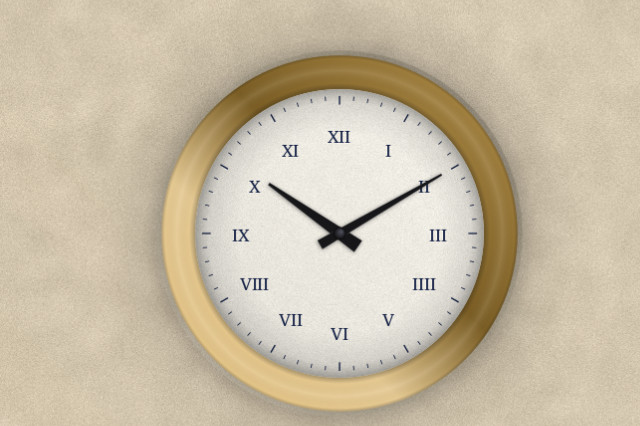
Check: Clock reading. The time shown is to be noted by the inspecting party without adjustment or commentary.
10:10
